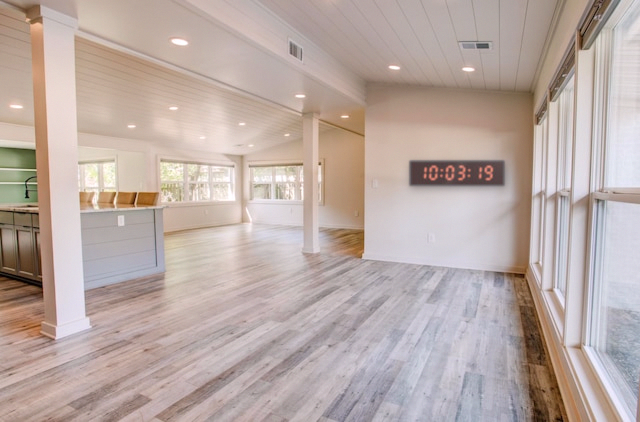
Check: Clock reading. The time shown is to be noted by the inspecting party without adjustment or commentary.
10:03:19
